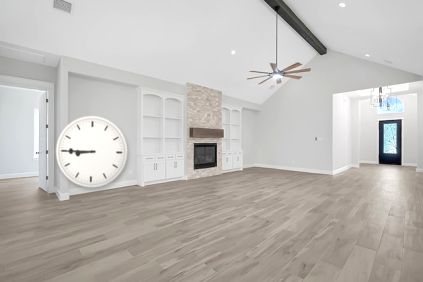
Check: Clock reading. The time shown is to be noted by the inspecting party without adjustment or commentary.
8:45
